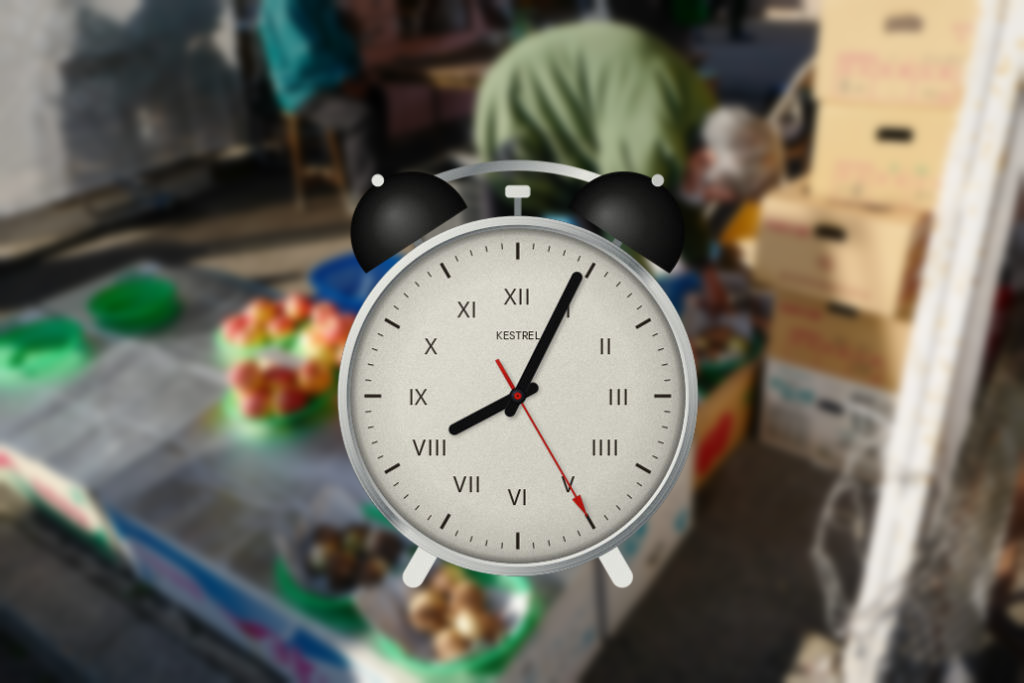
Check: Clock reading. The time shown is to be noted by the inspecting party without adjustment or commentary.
8:04:25
